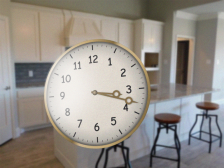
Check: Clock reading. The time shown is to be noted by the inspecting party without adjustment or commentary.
3:18
